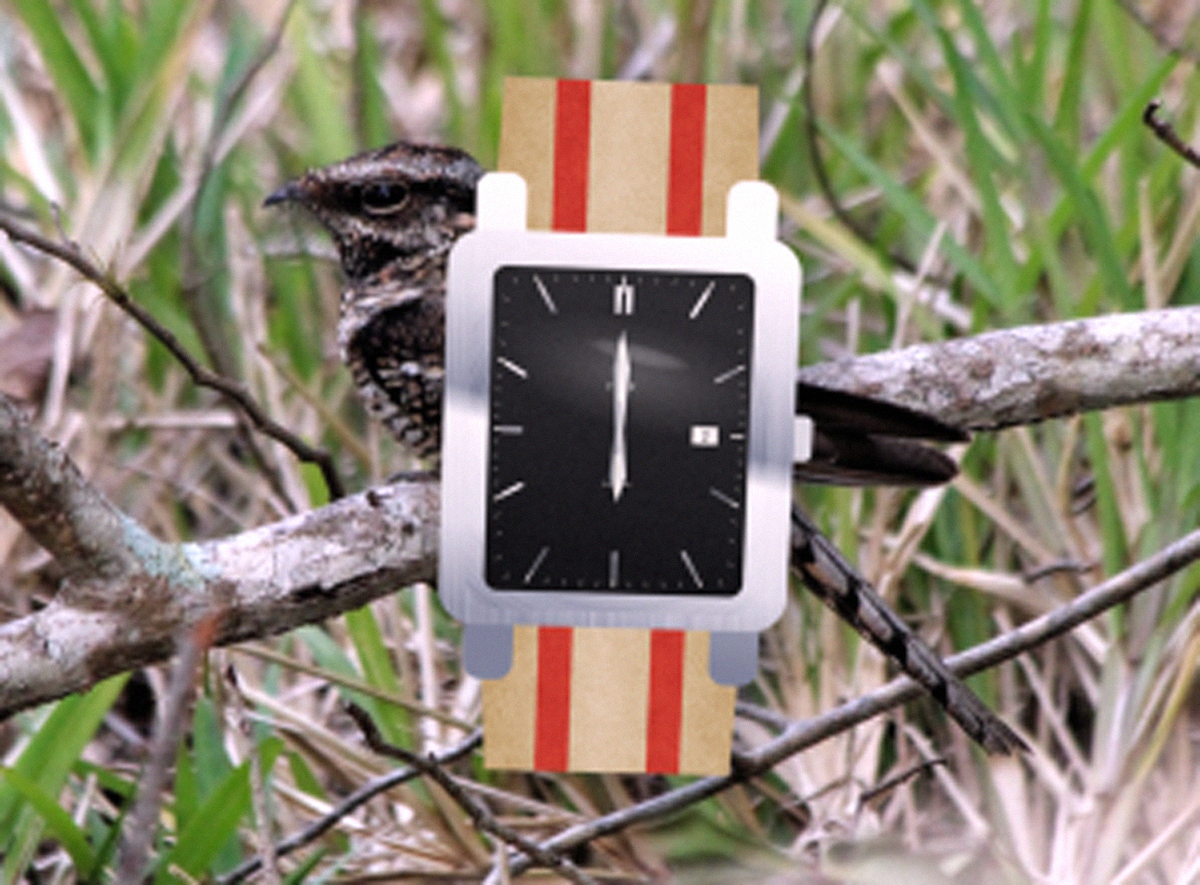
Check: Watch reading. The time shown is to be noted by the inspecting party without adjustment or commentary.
6:00
